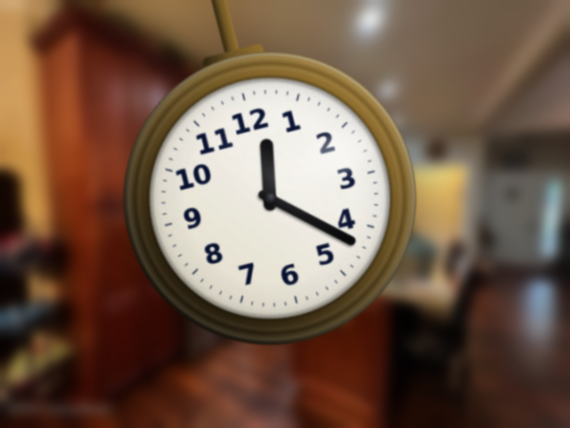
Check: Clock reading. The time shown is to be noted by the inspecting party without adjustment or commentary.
12:22
